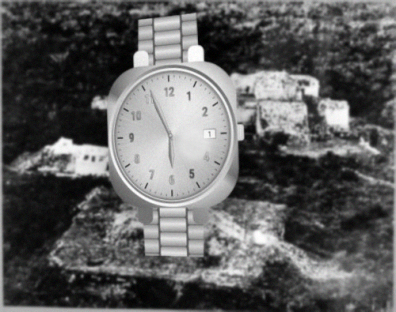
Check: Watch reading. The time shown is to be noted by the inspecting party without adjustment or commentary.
5:56
